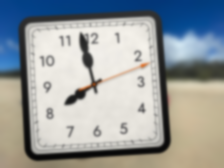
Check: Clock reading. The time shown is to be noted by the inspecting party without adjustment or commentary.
7:58:12
